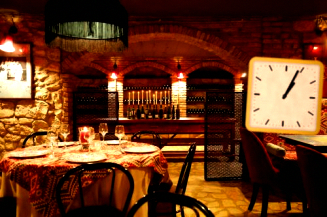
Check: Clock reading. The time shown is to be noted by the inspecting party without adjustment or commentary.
1:04
